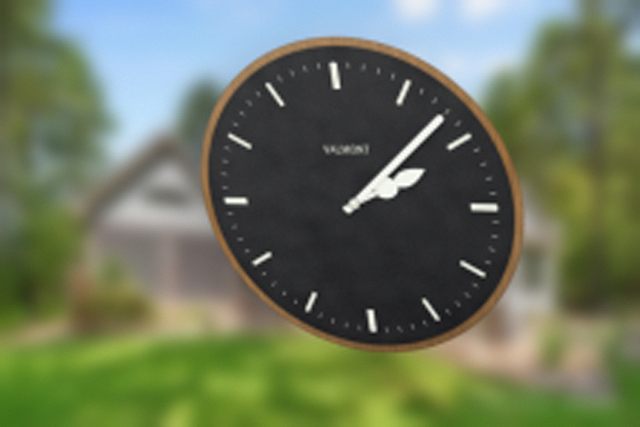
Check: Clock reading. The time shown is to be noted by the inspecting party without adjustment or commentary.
2:08
